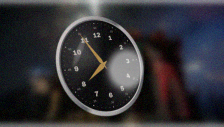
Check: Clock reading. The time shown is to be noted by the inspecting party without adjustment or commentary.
7:55
